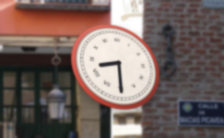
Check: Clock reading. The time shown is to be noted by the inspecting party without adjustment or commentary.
8:30
